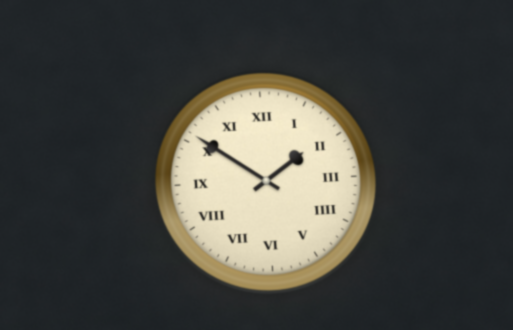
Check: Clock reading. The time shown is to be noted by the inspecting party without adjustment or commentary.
1:51
